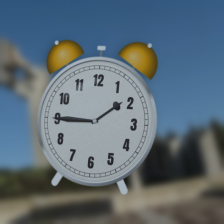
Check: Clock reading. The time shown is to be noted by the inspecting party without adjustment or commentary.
1:45
